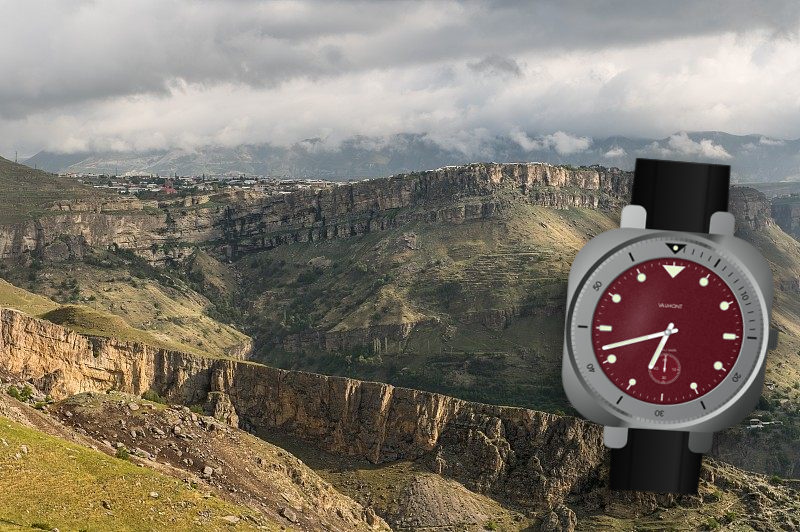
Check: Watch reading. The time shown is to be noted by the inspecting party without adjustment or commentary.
6:42
